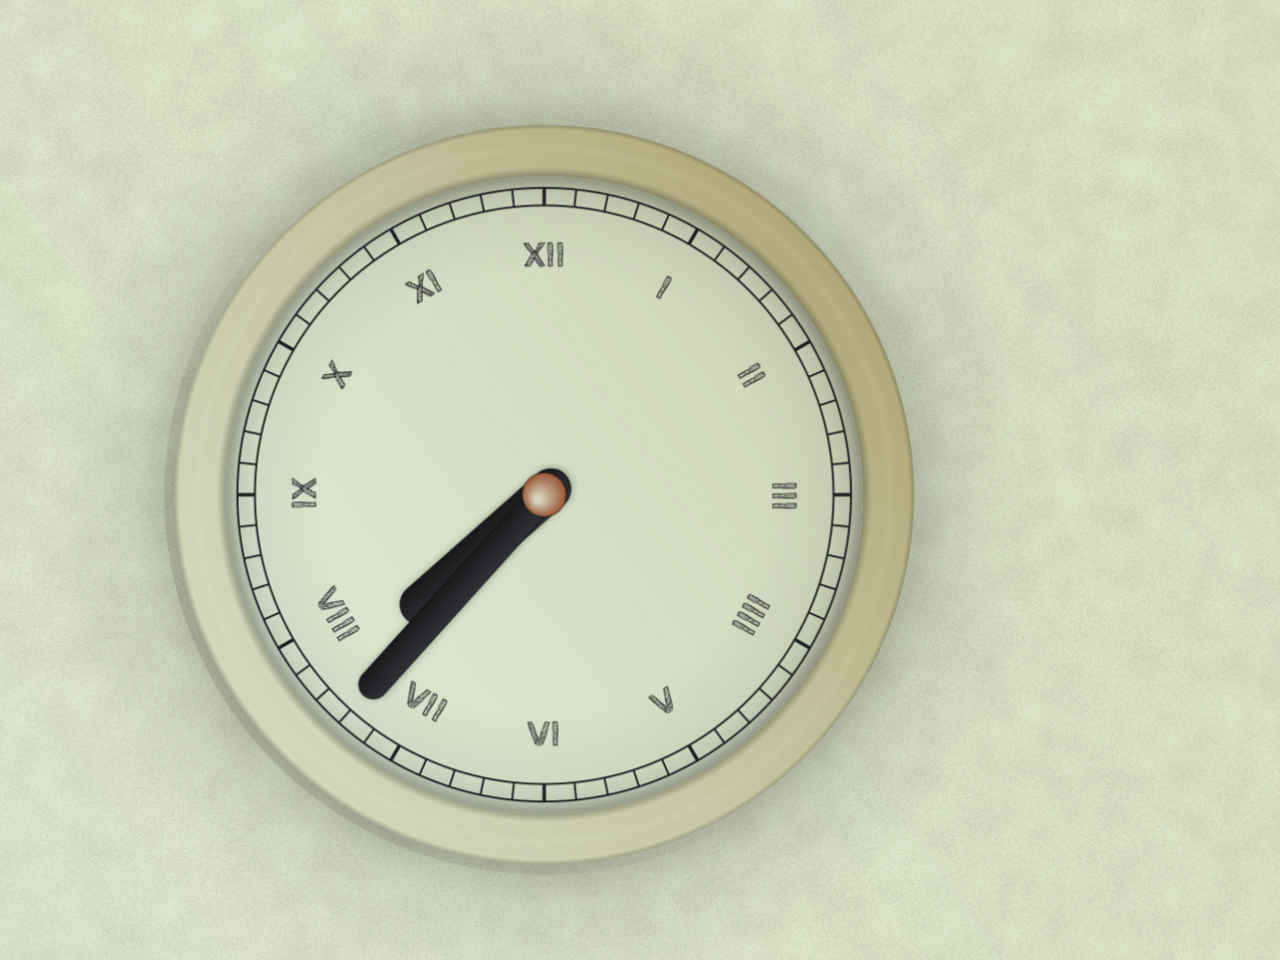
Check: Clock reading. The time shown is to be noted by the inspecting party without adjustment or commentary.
7:37
